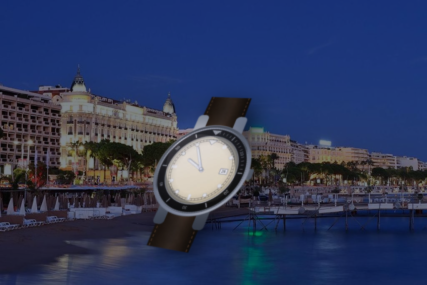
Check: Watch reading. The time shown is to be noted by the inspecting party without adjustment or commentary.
9:55
